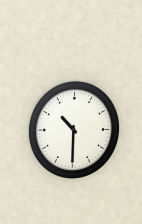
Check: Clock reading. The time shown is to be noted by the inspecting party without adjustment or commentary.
10:30
